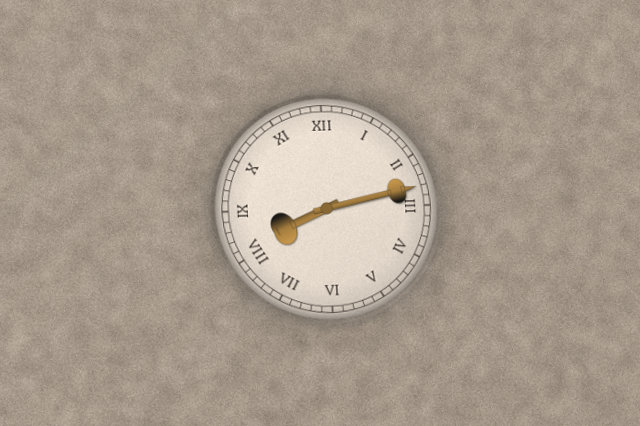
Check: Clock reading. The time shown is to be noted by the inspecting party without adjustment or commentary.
8:13
